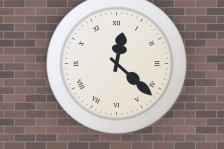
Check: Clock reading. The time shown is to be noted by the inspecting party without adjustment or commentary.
12:22
